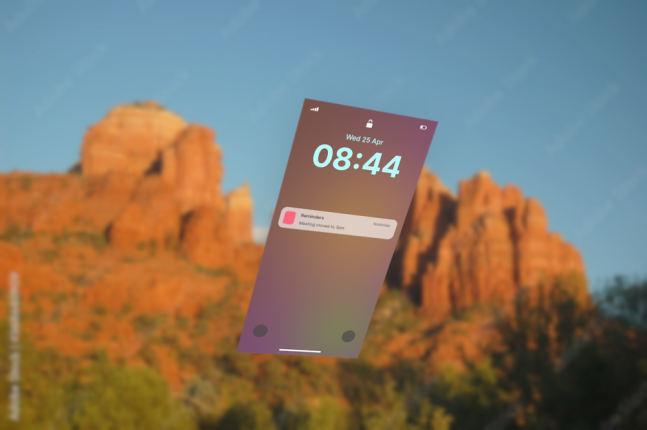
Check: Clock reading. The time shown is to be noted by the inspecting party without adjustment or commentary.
8:44
